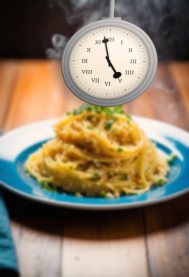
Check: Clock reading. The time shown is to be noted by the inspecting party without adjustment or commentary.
4:58
